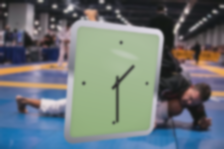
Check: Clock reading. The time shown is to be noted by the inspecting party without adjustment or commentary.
1:29
